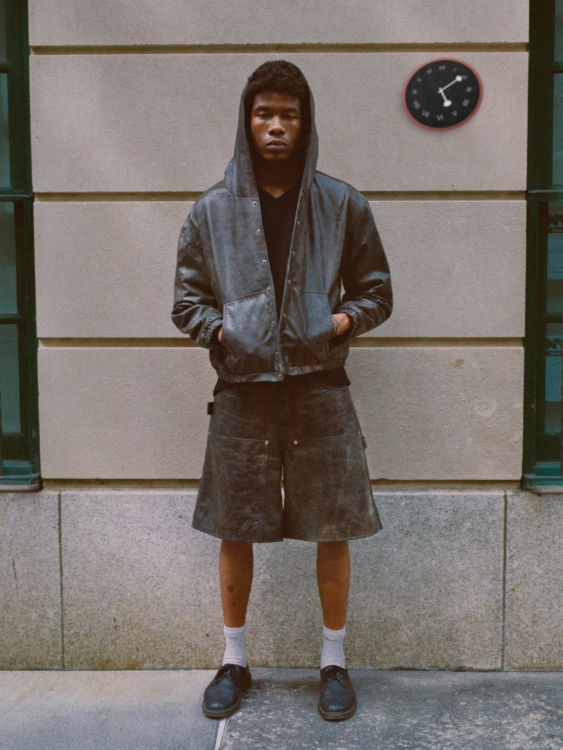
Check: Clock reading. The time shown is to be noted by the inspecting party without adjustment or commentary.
5:09
